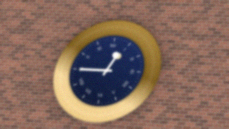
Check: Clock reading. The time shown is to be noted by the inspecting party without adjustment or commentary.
12:45
